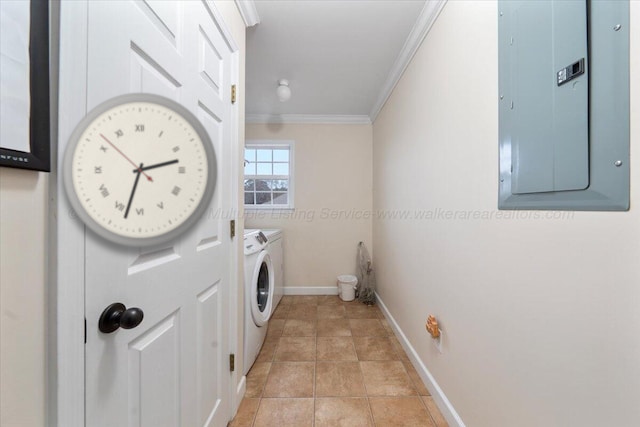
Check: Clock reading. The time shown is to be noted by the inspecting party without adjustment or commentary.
2:32:52
